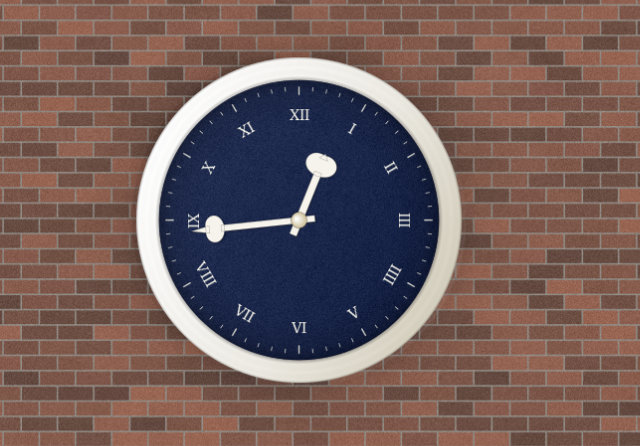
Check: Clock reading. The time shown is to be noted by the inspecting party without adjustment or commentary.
12:44
